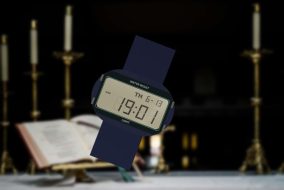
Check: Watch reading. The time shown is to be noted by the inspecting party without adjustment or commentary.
19:01
